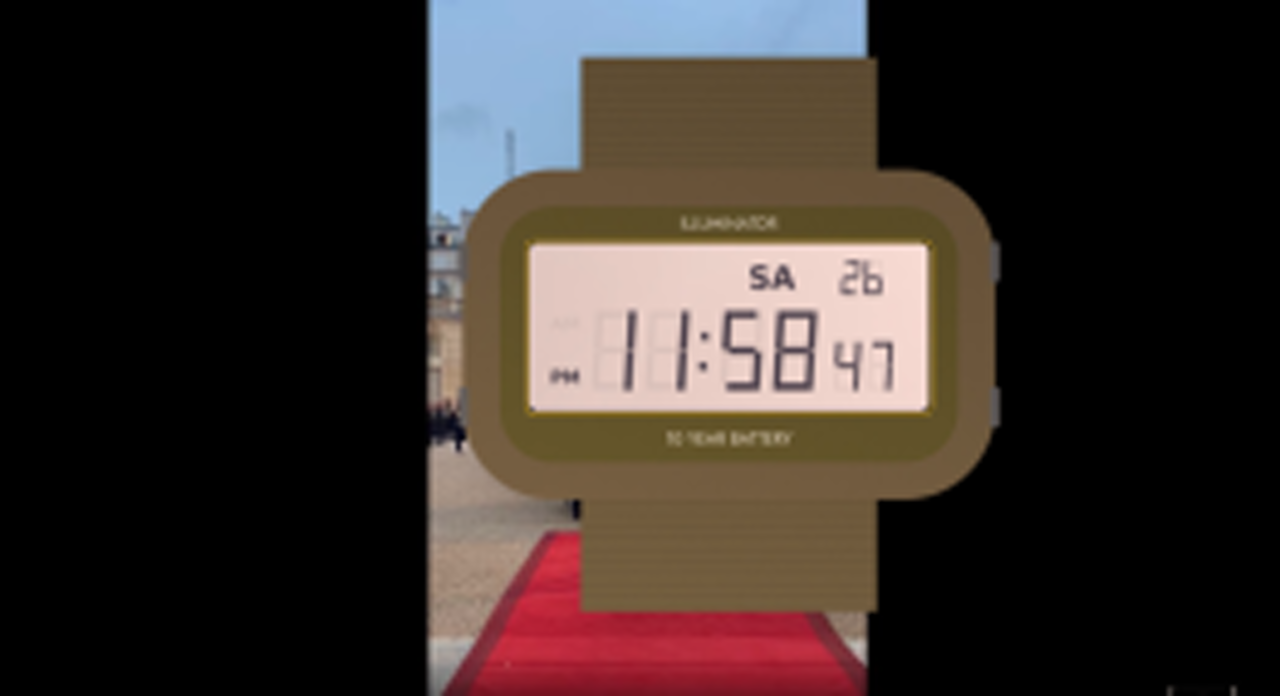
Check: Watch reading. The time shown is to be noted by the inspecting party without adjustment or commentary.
11:58:47
